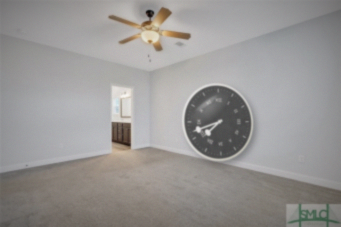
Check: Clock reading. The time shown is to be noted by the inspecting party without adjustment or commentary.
7:42
